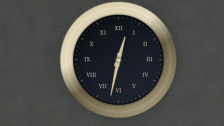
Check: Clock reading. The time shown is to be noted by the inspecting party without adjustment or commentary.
12:32
